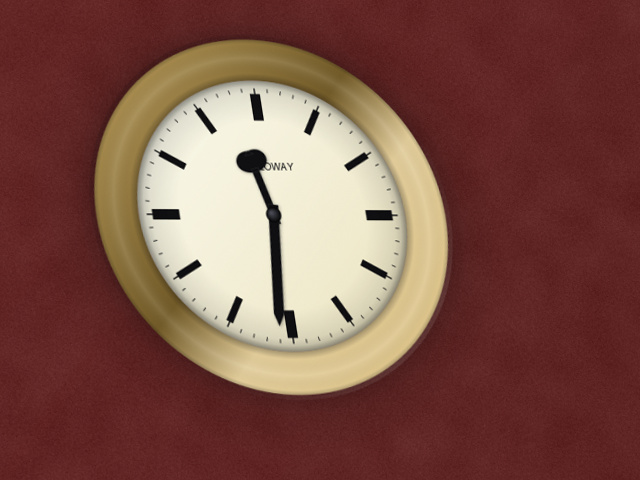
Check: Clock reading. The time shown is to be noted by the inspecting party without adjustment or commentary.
11:31
